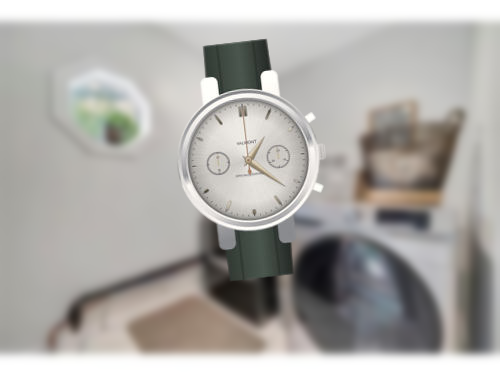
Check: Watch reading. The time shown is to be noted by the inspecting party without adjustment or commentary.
1:22
